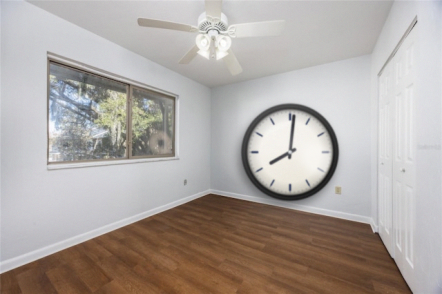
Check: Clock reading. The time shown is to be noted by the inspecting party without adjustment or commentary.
8:01
